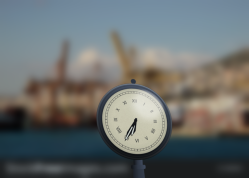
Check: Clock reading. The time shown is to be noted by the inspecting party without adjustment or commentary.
6:35
